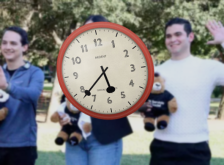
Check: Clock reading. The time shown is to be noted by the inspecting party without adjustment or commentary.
5:38
